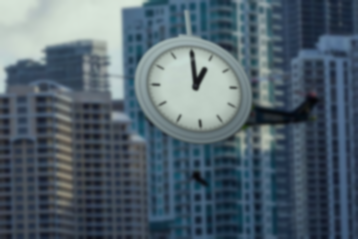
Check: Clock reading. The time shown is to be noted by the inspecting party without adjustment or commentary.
1:00
